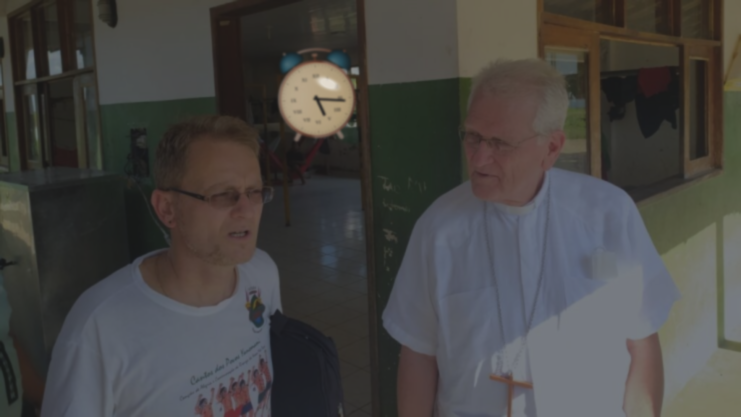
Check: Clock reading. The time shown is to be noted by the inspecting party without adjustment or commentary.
5:16
